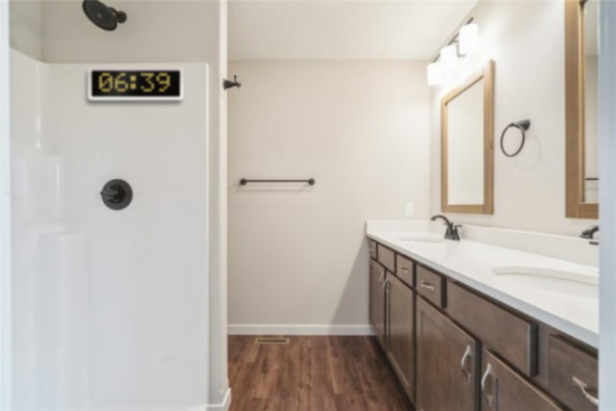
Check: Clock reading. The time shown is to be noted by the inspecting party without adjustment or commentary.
6:39
